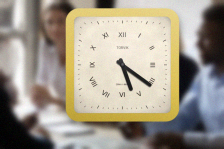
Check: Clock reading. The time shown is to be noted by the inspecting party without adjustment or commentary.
5:21
